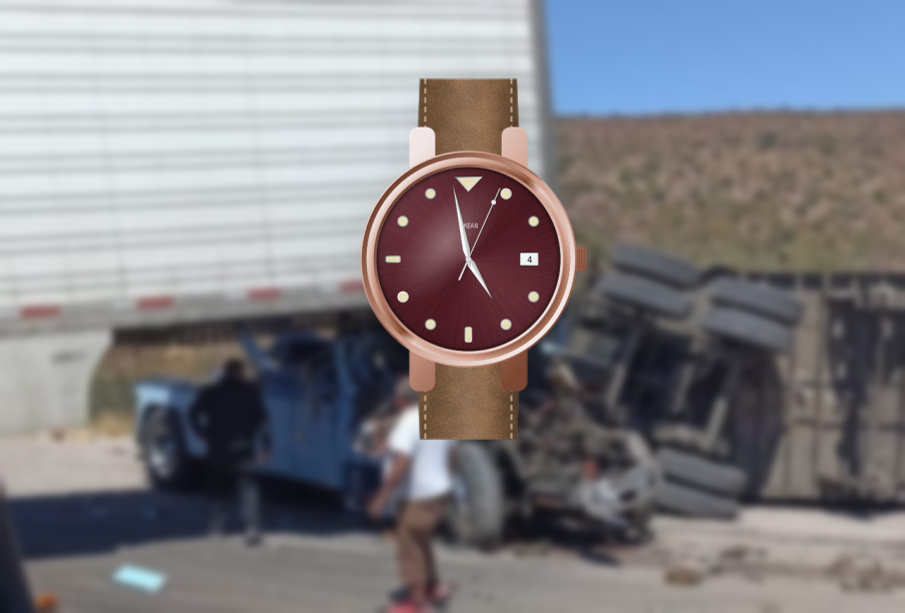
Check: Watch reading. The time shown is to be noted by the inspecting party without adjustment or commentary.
4:58:04
